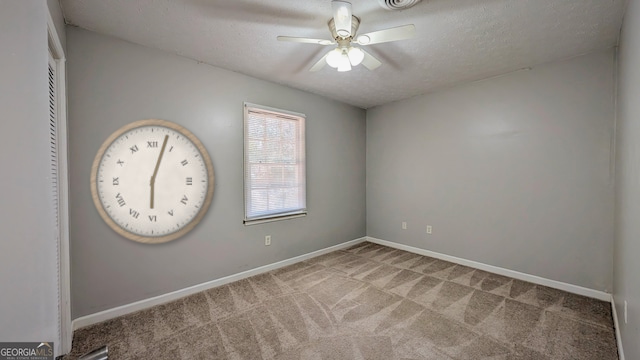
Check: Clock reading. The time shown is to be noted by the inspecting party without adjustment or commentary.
6:03
